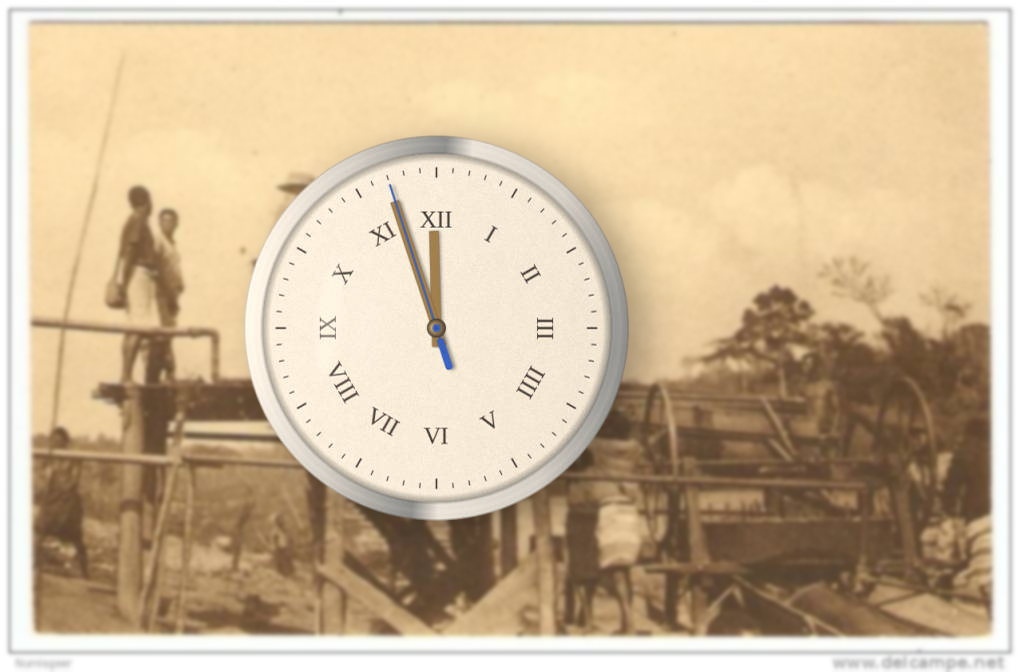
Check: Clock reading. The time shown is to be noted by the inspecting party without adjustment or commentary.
11:56:57
